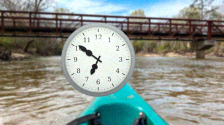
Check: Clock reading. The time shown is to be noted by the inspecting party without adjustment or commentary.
6:51
